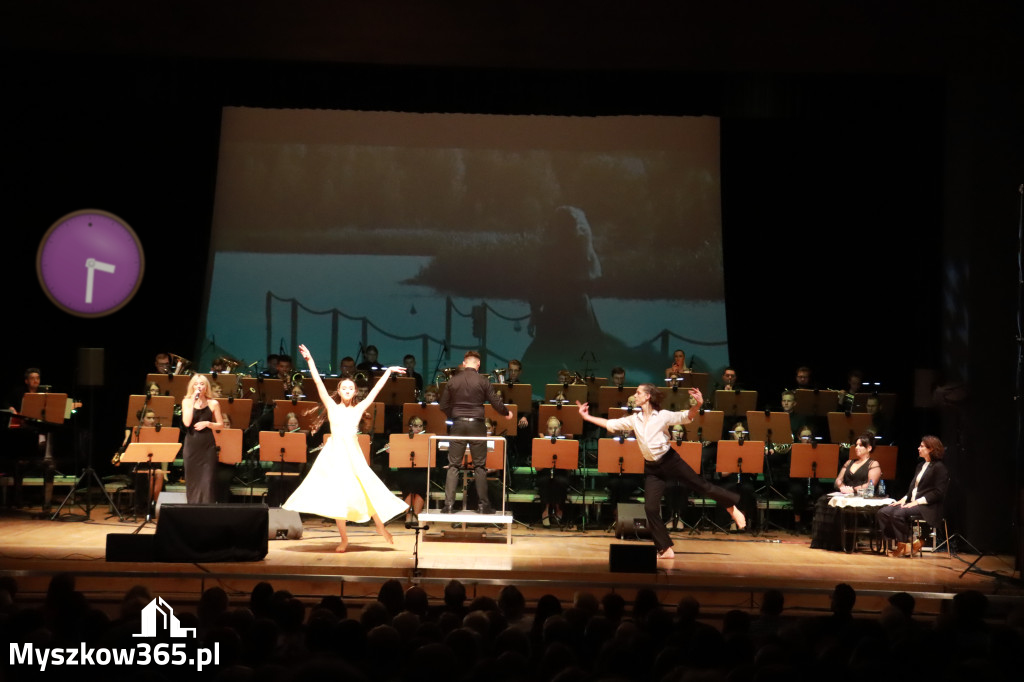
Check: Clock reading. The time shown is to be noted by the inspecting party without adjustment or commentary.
3:31
